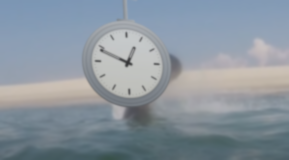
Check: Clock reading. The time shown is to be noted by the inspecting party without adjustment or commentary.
12:49
